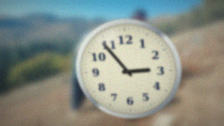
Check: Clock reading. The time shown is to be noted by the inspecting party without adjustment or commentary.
2:54
